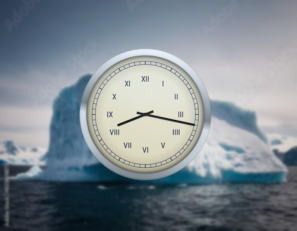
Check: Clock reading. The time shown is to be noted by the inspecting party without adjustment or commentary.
8:17
